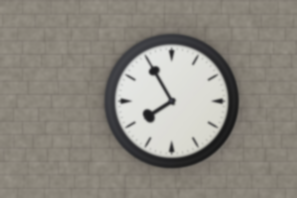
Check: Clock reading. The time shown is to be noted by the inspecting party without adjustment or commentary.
7:55
